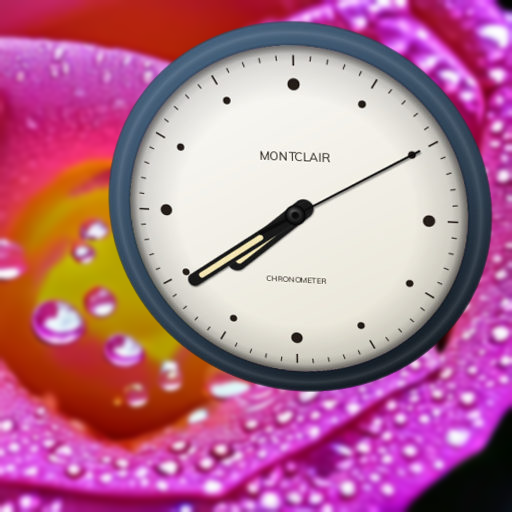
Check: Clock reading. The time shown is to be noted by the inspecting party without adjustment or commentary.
7:39:10
